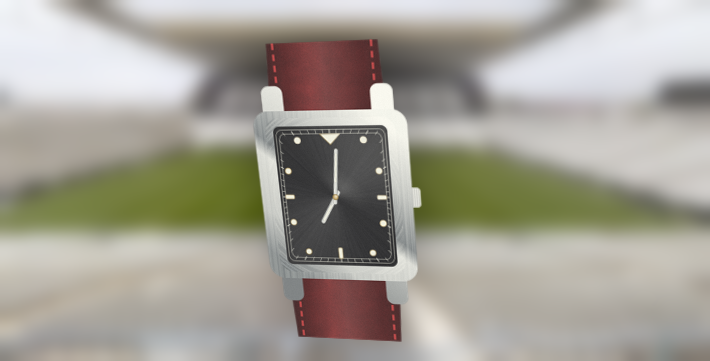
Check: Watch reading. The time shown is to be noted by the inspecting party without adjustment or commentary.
7:01
